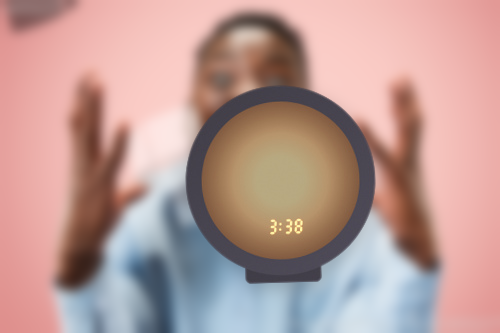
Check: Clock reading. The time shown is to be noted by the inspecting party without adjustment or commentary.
3:38
